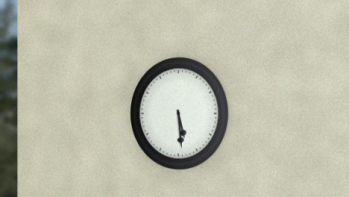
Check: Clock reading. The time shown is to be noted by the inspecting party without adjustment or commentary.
5:29
